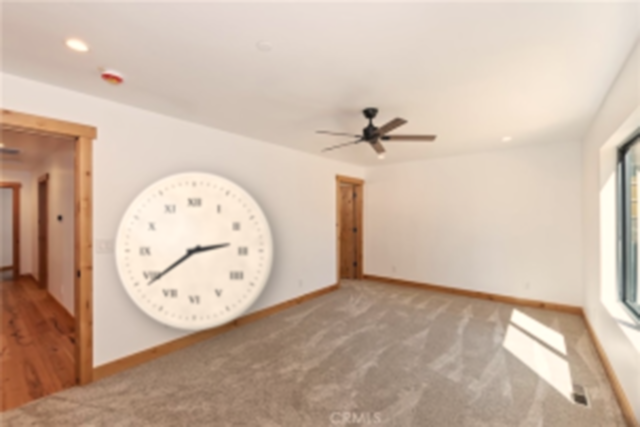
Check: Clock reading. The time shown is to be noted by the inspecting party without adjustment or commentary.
2:39
